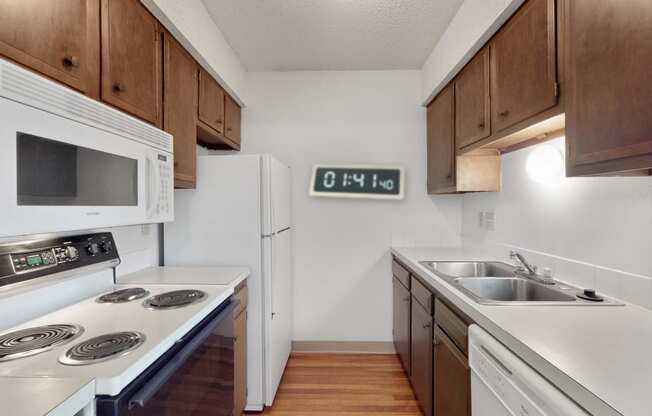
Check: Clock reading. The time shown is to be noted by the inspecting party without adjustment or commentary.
1:41
